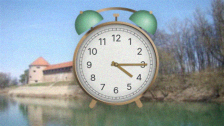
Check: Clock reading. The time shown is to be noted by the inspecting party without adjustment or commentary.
4:15
